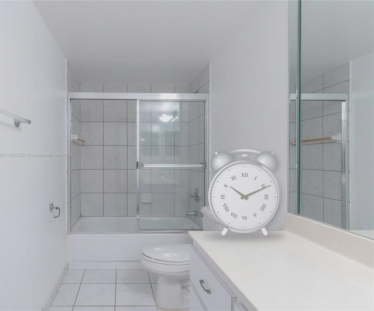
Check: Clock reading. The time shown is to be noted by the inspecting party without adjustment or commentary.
10:11
